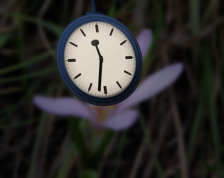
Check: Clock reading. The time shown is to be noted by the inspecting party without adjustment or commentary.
11:32
